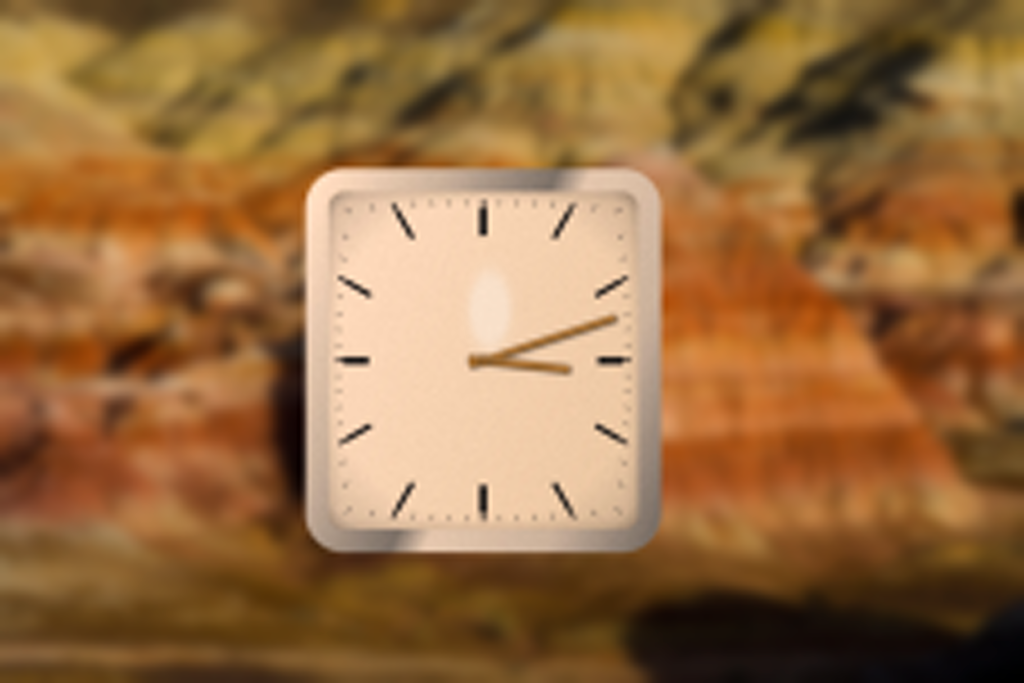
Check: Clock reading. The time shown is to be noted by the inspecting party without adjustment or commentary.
3:12
